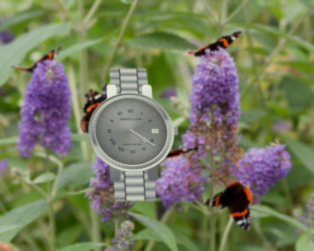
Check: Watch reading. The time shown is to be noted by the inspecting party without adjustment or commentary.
4:21
